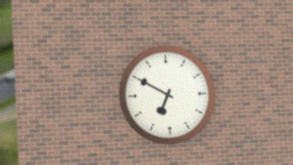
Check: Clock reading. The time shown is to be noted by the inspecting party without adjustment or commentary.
6:50
